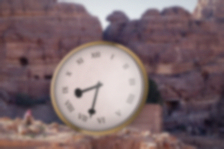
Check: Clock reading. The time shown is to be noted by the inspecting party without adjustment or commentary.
8:33
